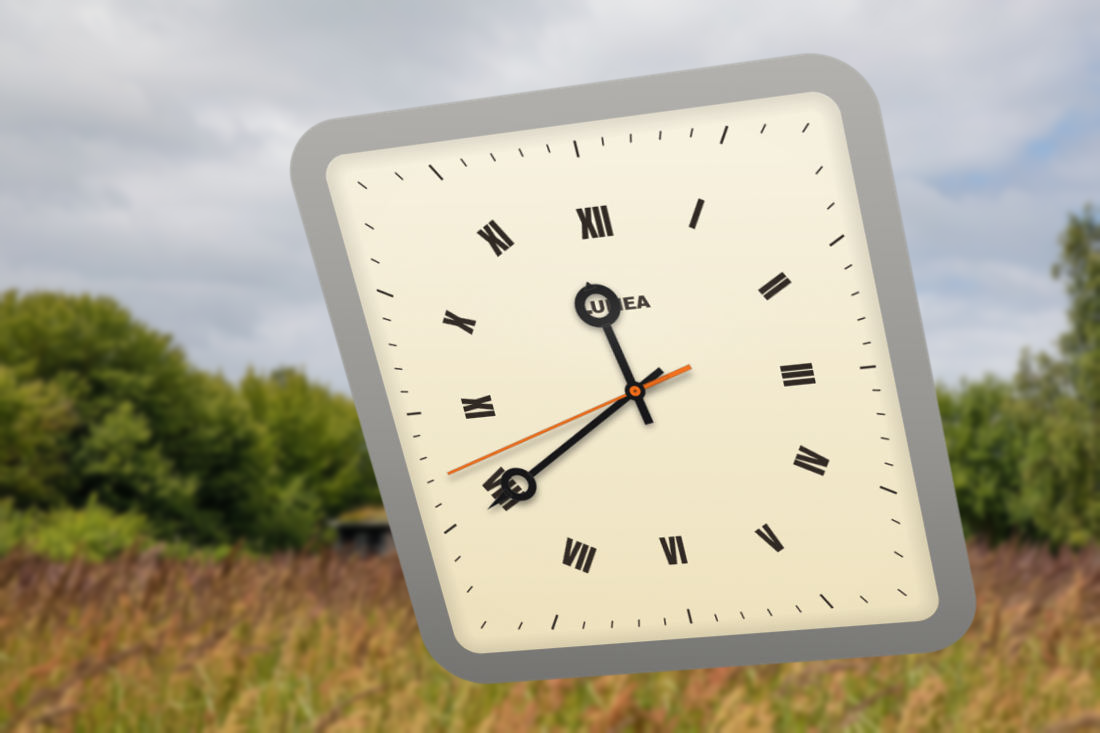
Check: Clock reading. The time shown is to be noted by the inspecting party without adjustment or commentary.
11:39:42
